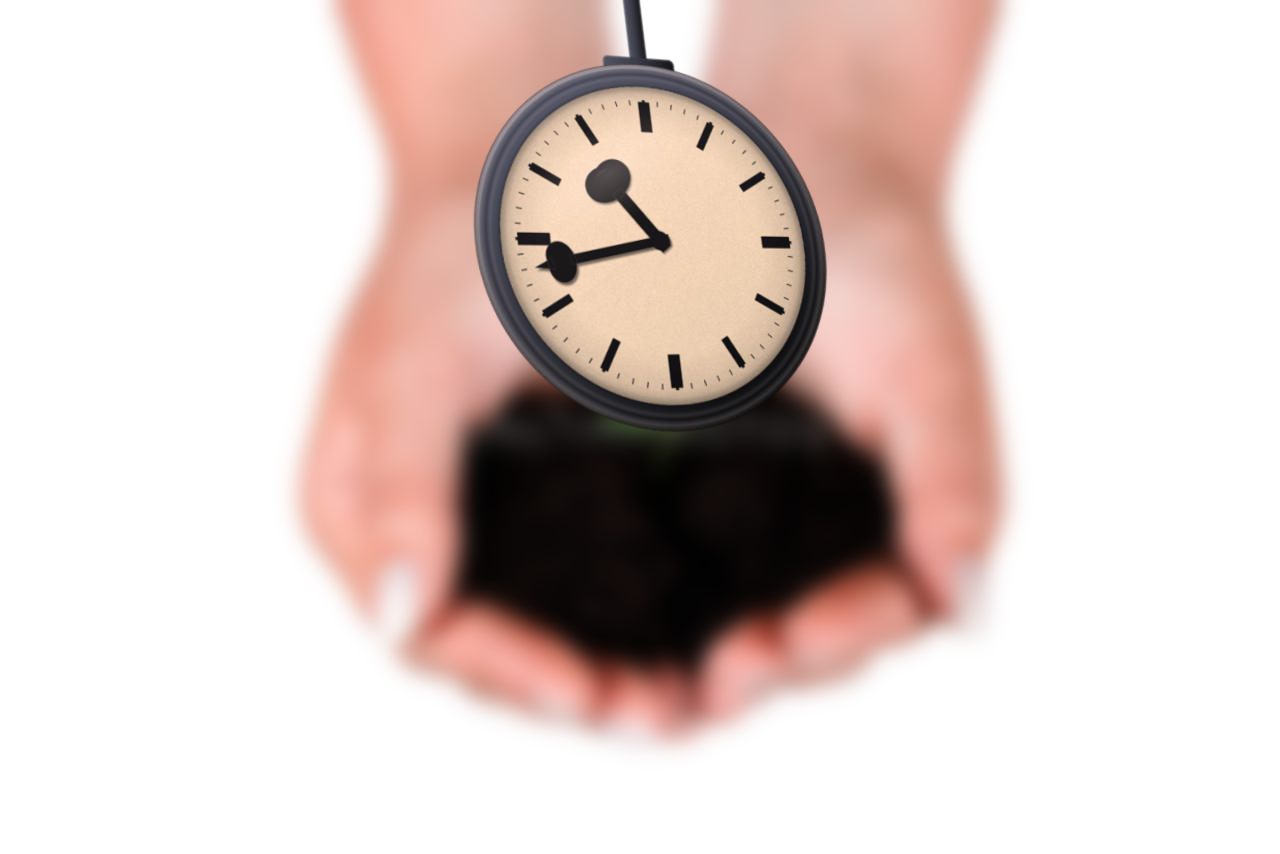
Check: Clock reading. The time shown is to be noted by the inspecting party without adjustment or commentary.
10:43
